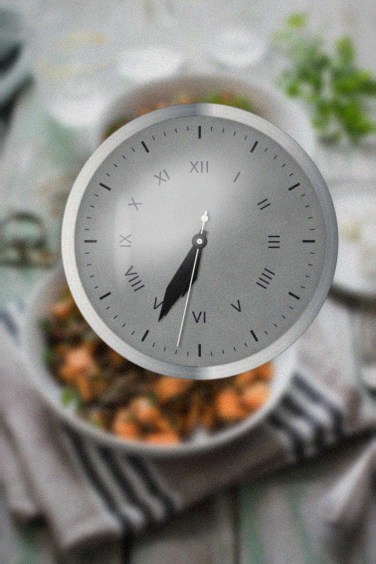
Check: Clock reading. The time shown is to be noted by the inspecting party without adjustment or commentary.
6:34:32
